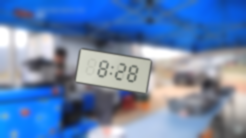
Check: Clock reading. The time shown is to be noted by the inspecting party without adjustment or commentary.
8:28
